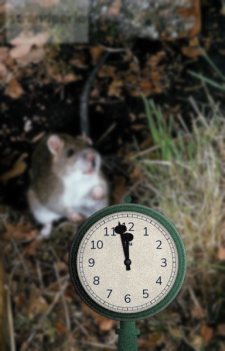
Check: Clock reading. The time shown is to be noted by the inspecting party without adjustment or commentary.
11:58
